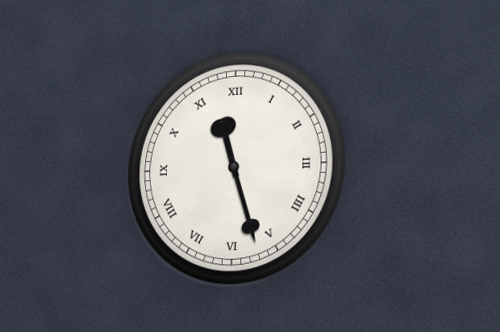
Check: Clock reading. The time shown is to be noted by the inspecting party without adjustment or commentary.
11:27
